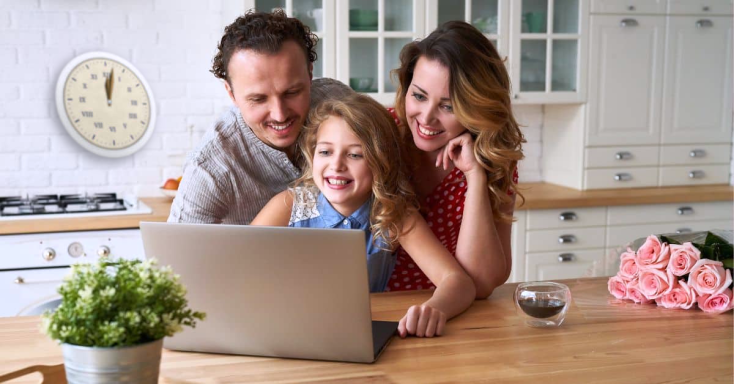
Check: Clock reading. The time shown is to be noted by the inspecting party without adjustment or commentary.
12:02
